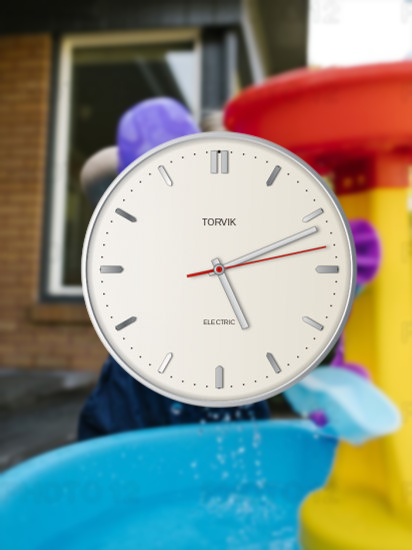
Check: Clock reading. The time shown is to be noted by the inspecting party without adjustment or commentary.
5:11:13
